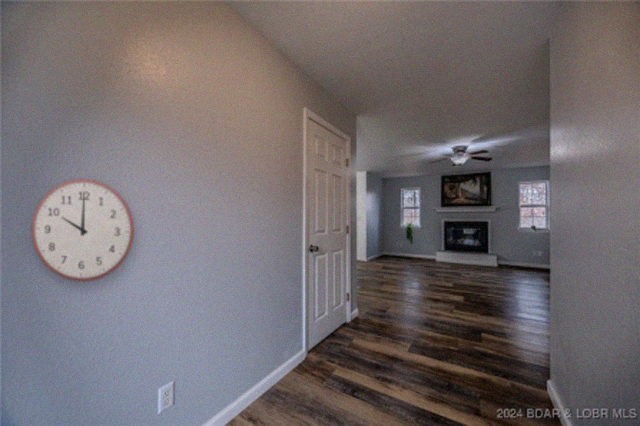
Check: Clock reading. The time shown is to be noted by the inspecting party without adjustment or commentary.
10:00
